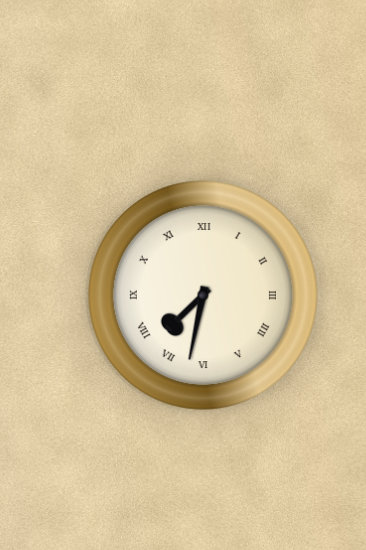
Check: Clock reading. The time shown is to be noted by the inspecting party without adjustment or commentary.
7:32
